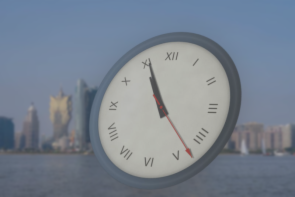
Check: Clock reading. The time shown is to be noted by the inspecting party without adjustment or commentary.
10:55:23
